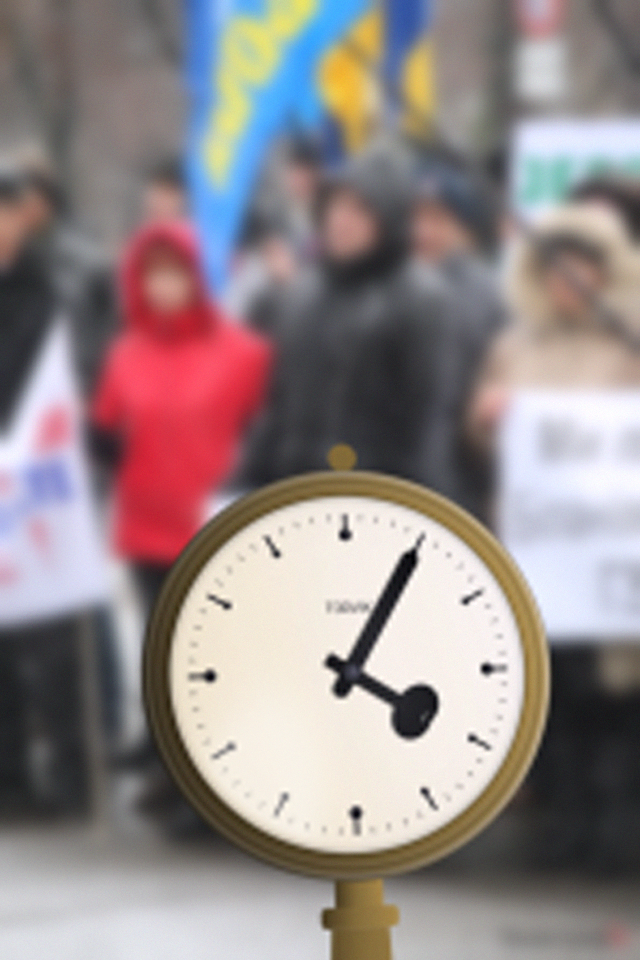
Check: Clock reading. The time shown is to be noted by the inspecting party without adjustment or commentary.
4:05
